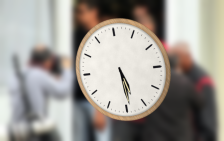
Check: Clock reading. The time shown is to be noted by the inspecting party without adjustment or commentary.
5:29
